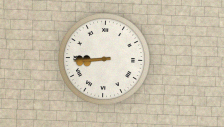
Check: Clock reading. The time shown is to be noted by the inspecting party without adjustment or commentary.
8:44
